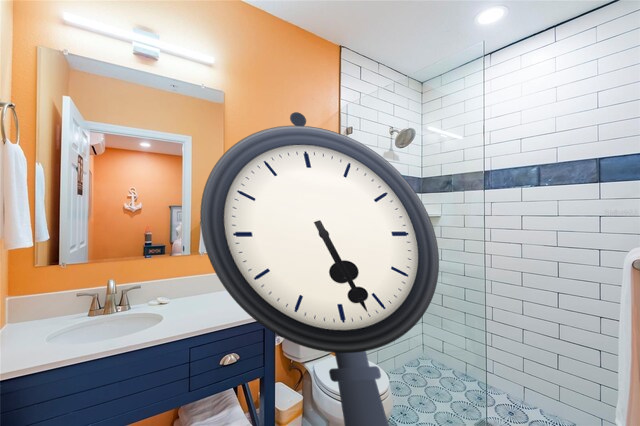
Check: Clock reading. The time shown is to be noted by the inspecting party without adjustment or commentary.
5:27
